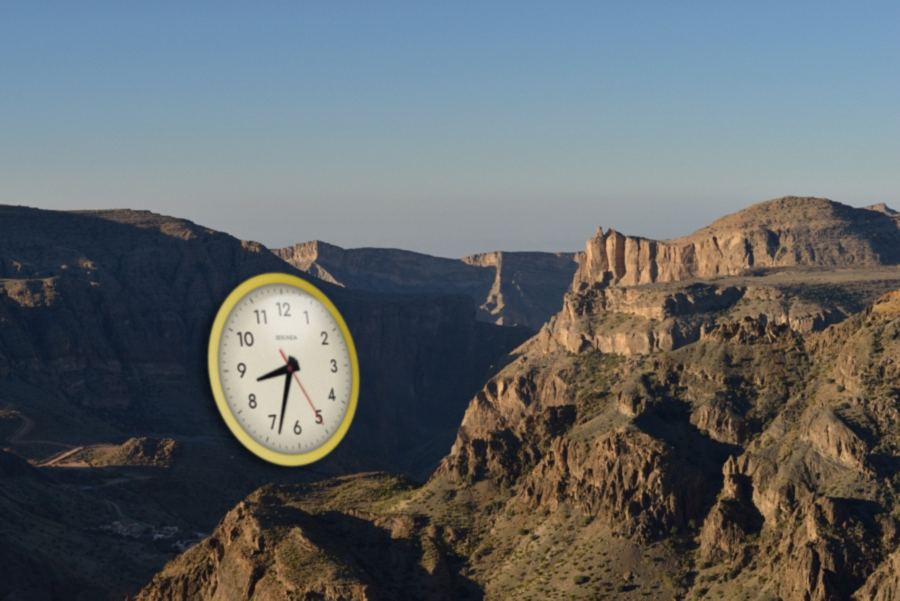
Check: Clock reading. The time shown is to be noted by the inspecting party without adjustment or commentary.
8:33:25
